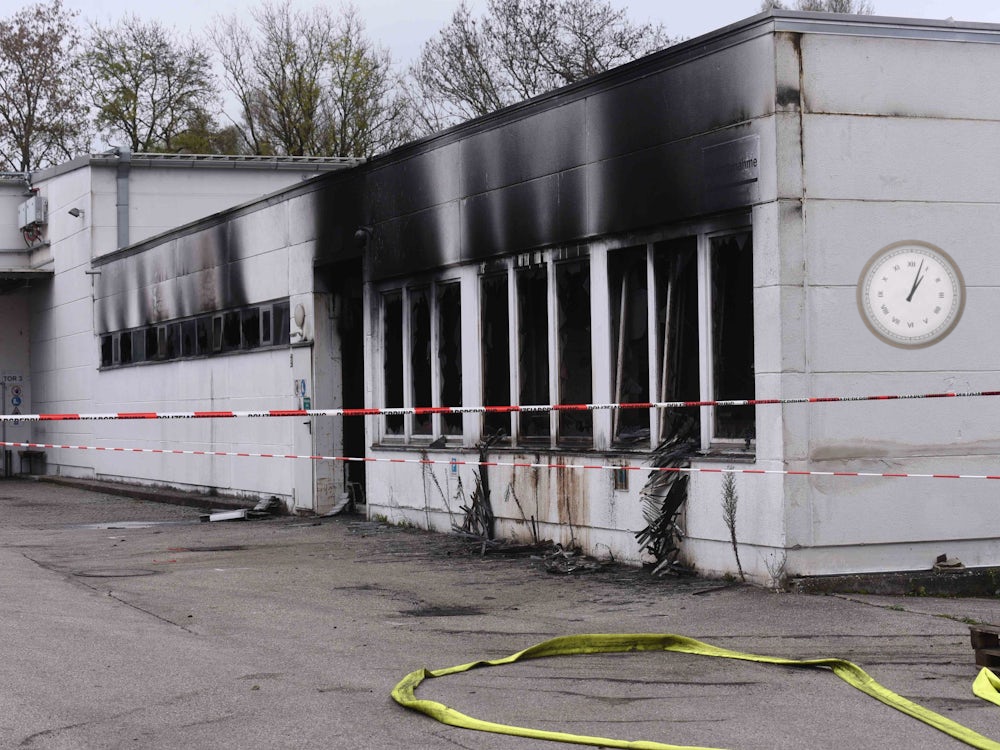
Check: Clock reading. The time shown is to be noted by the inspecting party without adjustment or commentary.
1:03
